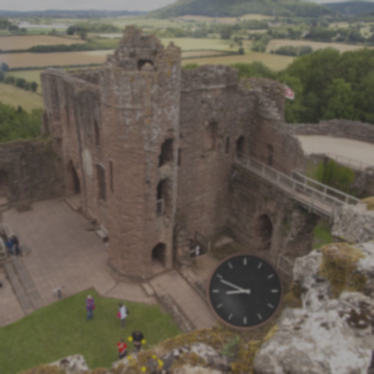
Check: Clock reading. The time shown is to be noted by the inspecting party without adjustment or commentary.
8:49
